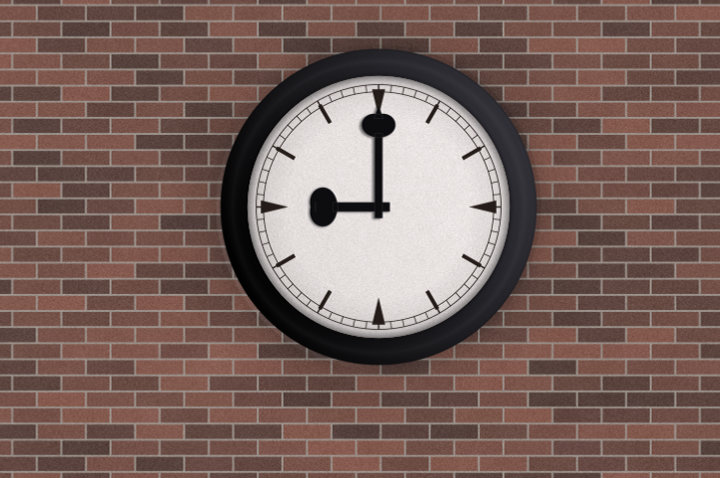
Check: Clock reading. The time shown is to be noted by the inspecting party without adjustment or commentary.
9:00
